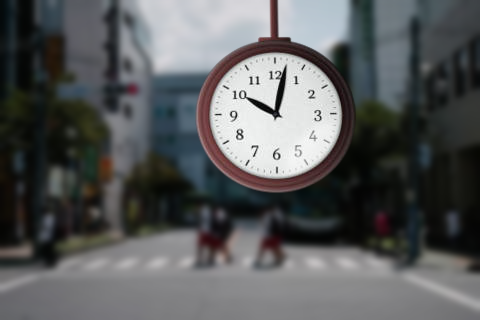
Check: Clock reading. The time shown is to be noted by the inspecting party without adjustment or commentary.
10:02
